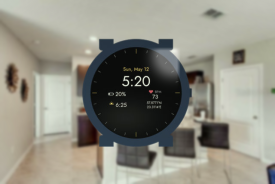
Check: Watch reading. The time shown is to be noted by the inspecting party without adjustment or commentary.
5:20
